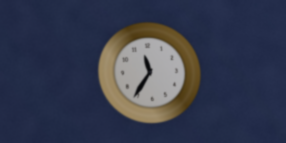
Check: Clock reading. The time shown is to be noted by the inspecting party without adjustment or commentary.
11:36
